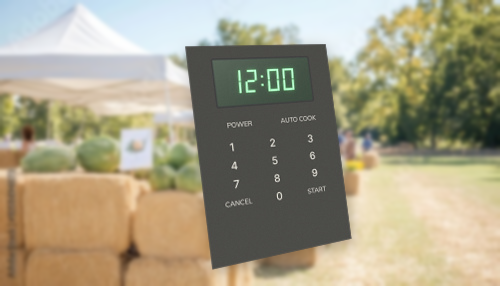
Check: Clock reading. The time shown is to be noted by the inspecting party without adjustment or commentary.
12:00
